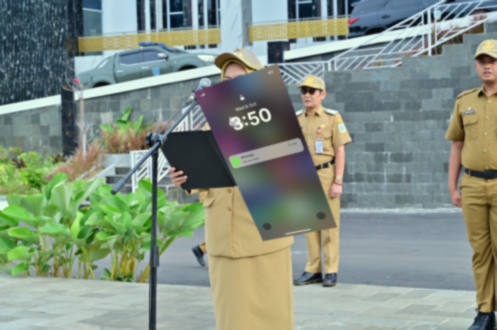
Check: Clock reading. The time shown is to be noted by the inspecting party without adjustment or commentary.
3:50
